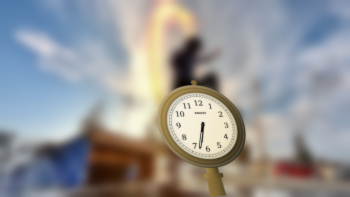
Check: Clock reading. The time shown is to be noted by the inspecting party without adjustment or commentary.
6:33
